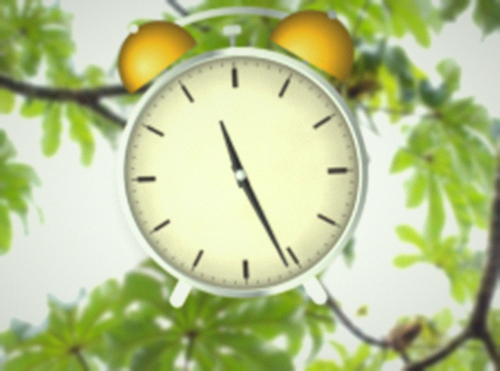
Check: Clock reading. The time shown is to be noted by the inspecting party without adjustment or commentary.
11:26
